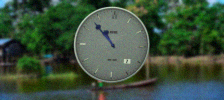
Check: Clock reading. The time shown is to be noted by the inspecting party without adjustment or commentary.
10:53
